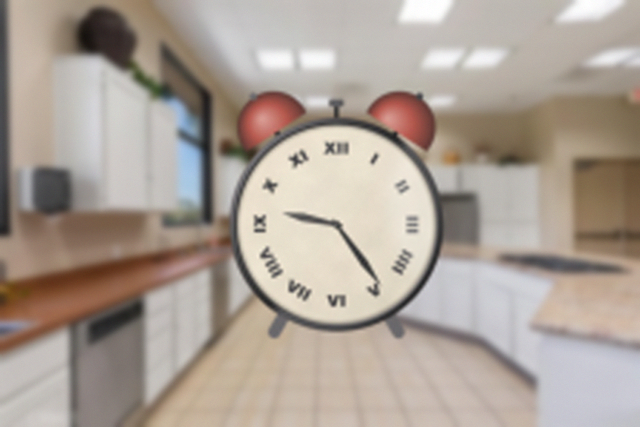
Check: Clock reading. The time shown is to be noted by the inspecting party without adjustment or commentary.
9:24
